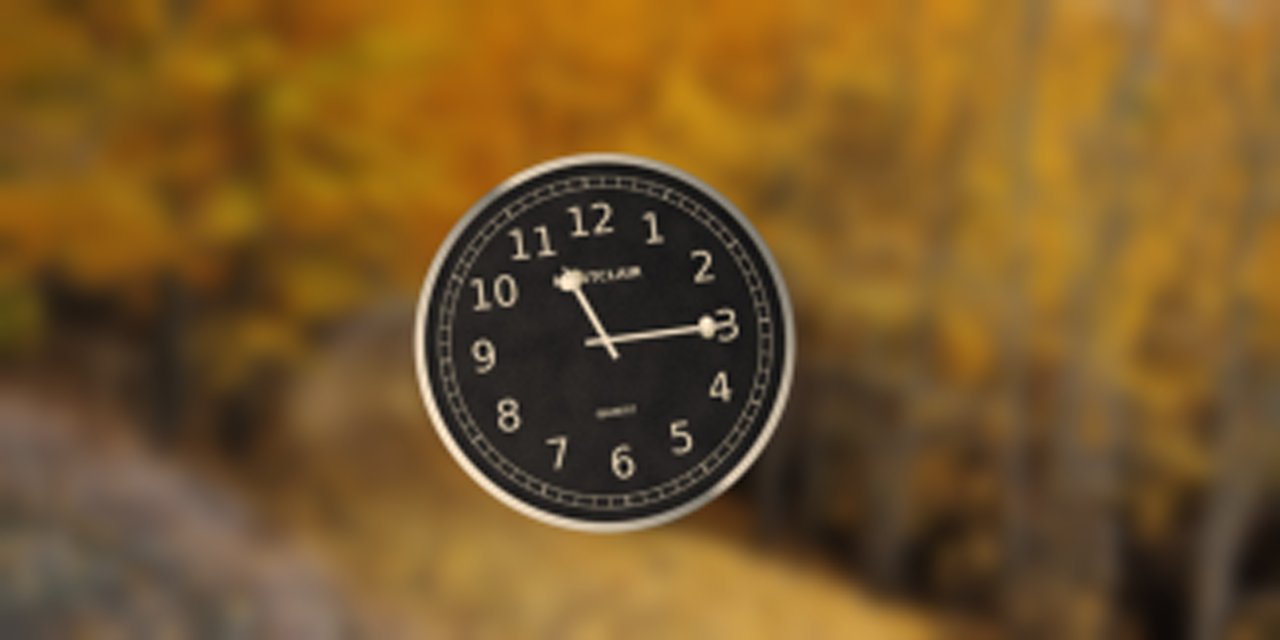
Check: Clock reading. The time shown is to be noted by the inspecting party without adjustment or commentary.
11:15
